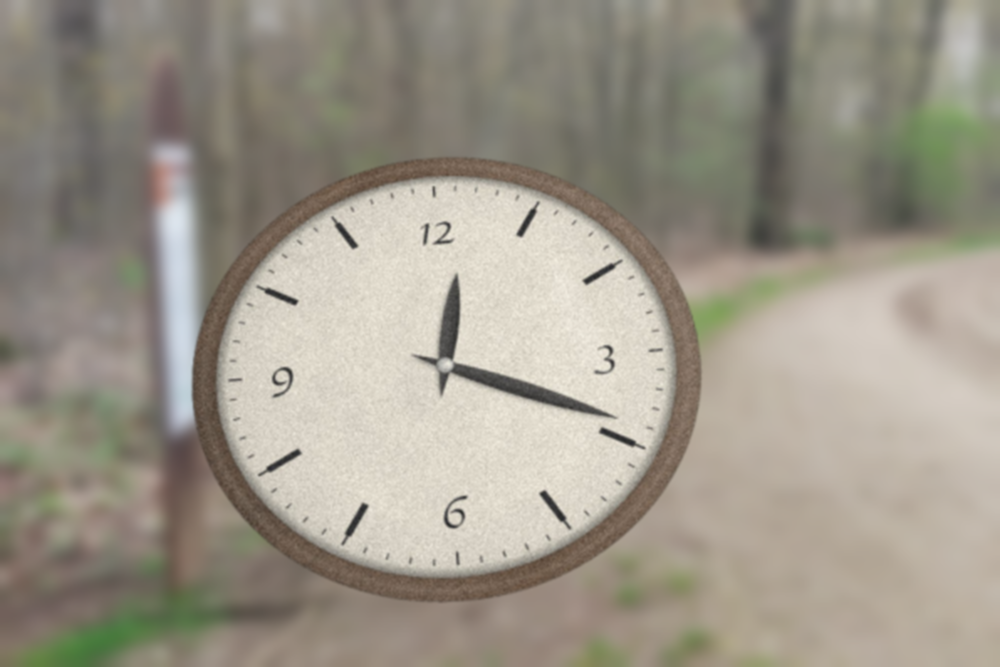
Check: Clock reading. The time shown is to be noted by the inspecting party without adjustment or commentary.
12:19
